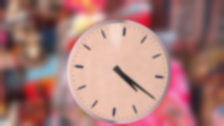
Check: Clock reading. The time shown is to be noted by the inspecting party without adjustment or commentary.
4:20
